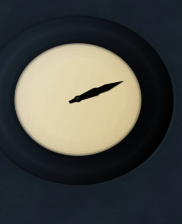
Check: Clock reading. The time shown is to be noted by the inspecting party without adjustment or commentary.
2:11
